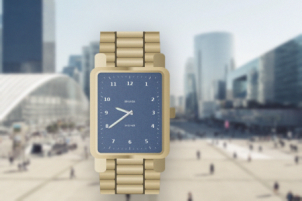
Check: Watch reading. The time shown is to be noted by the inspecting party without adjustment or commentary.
9:39
